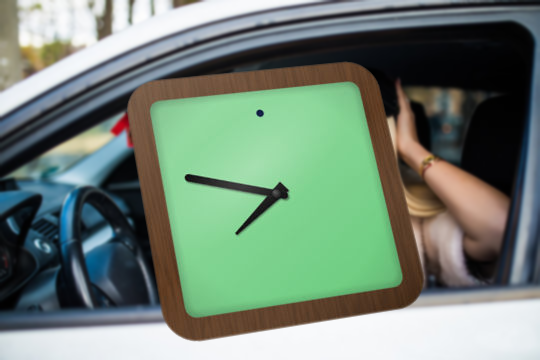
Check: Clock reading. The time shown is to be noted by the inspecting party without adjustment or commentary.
7:48
